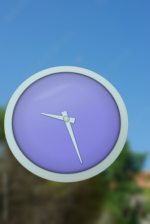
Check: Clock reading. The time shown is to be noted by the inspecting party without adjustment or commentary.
9:27
